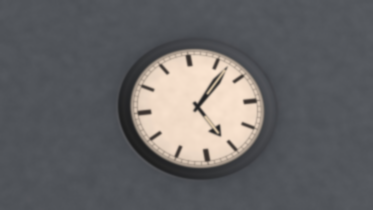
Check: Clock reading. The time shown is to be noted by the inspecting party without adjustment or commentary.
5:07
